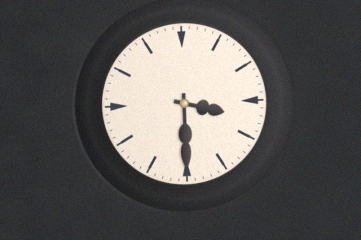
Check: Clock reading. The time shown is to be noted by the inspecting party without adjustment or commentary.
3:30
